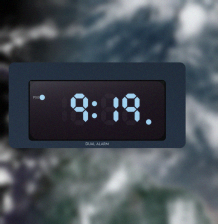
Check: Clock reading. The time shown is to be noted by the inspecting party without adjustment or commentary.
9:19
